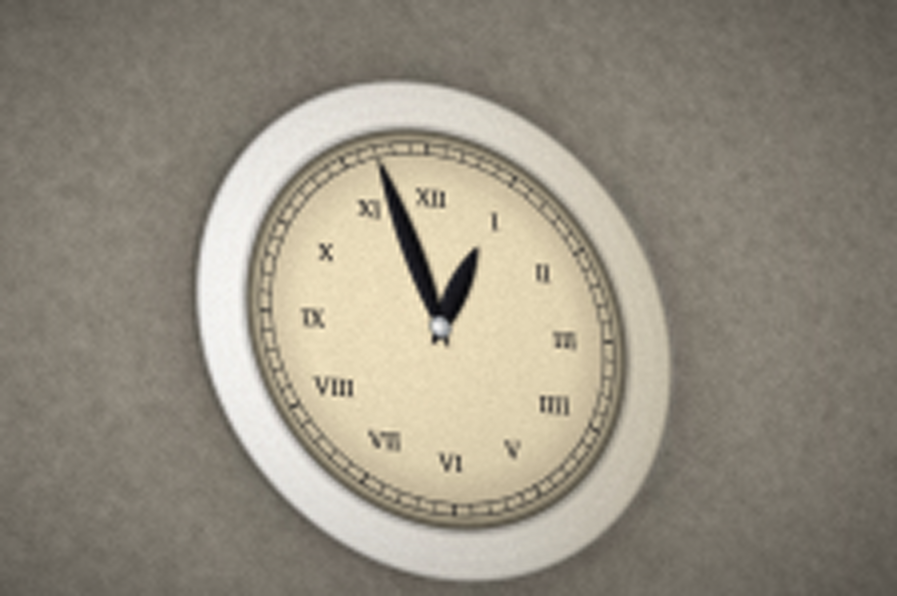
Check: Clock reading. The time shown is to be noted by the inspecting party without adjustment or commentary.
12:57
